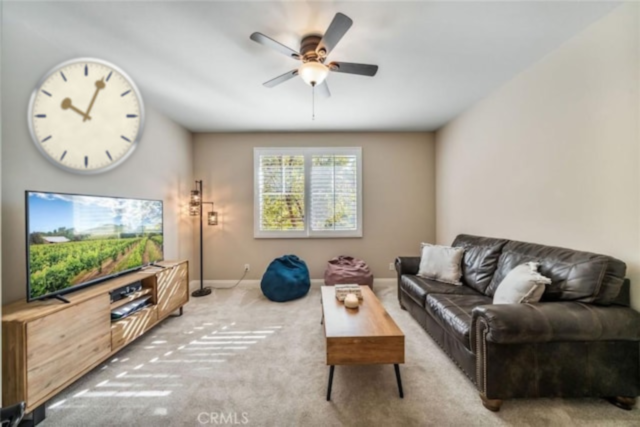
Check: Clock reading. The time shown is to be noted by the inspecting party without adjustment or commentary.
10:04
